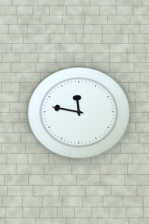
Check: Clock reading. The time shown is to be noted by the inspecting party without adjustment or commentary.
11:47
